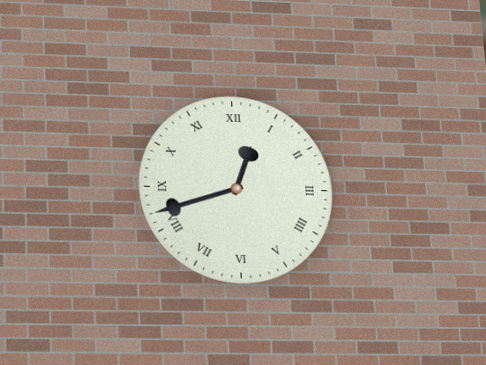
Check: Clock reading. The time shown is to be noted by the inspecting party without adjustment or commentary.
12:42
